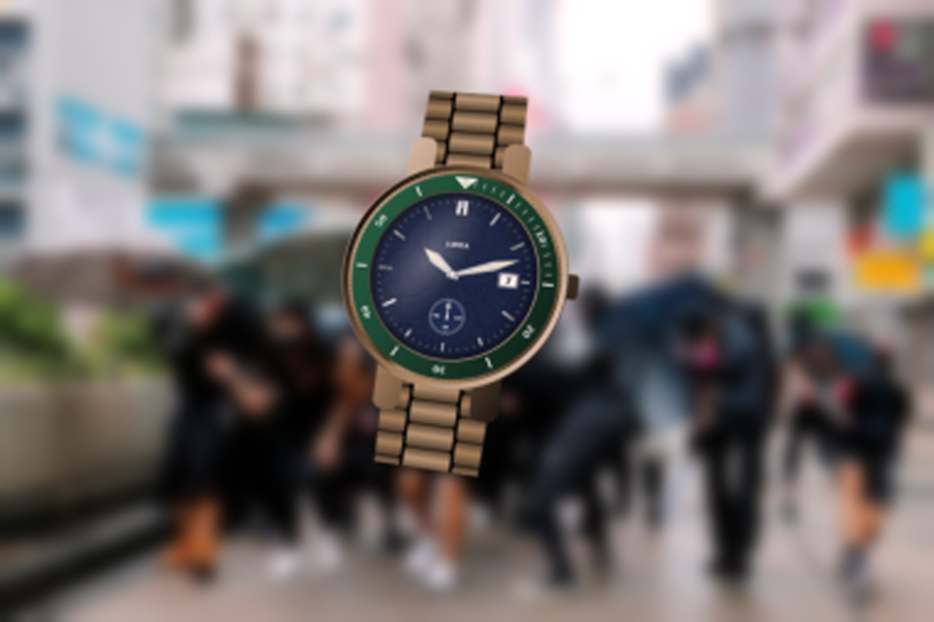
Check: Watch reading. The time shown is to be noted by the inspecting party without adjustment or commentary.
10:12
